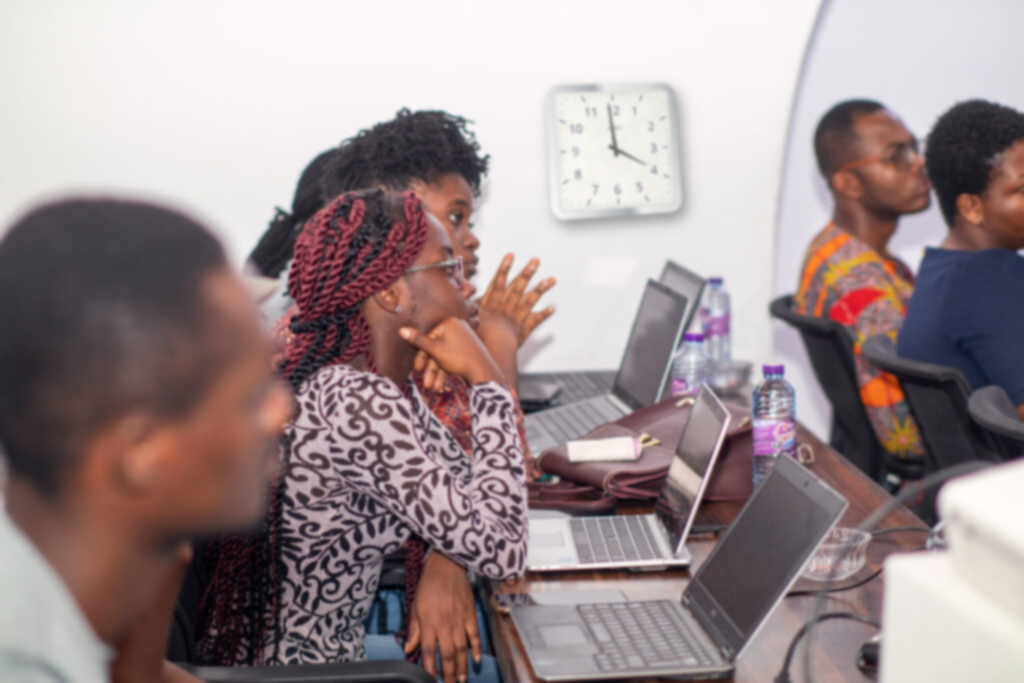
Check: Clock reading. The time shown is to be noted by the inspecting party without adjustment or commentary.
3:59
